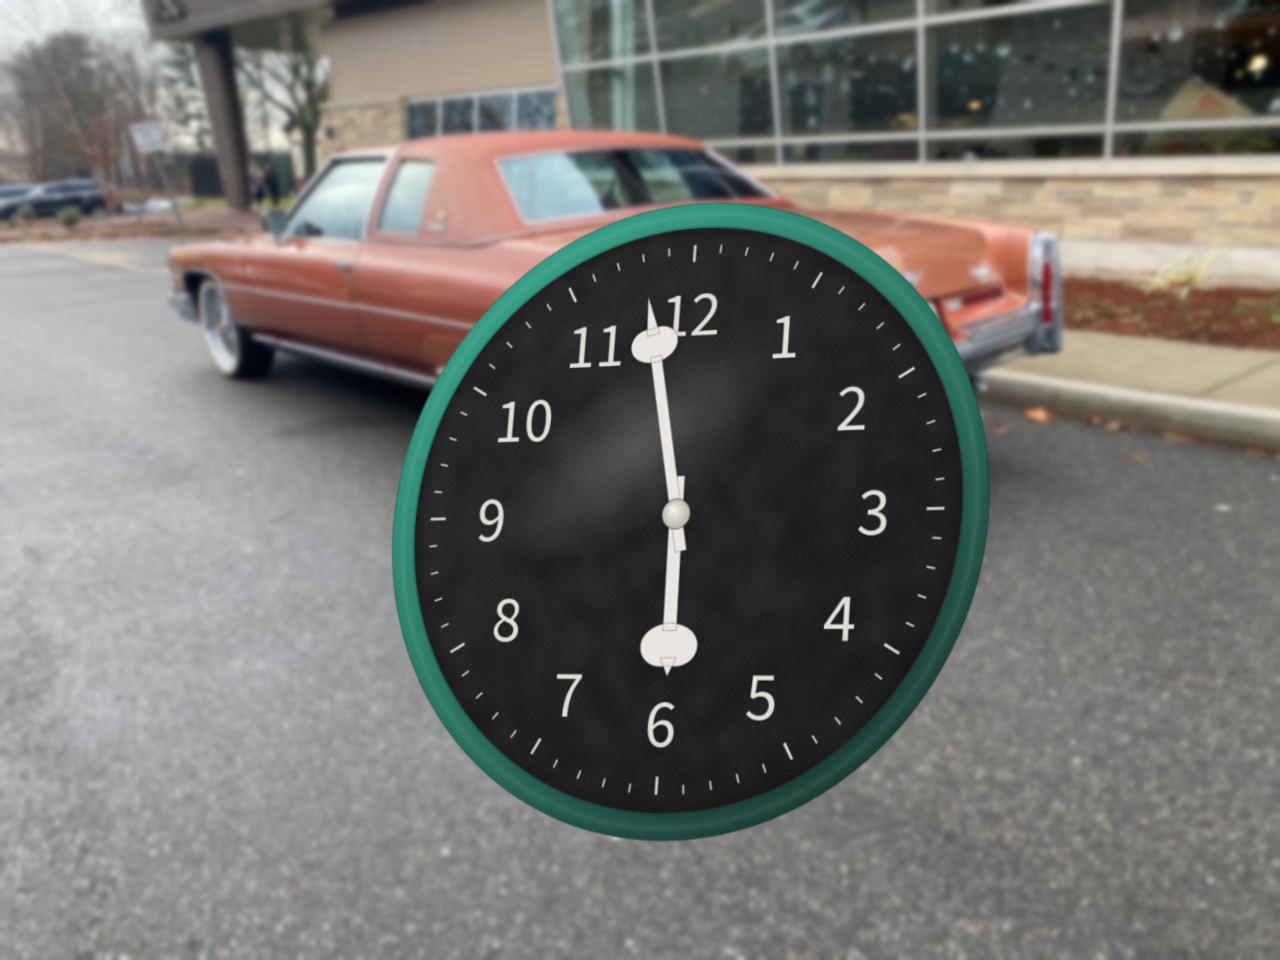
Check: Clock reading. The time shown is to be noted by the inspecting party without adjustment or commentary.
5:58
